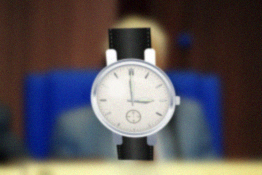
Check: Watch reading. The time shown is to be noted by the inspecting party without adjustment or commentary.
3:00
